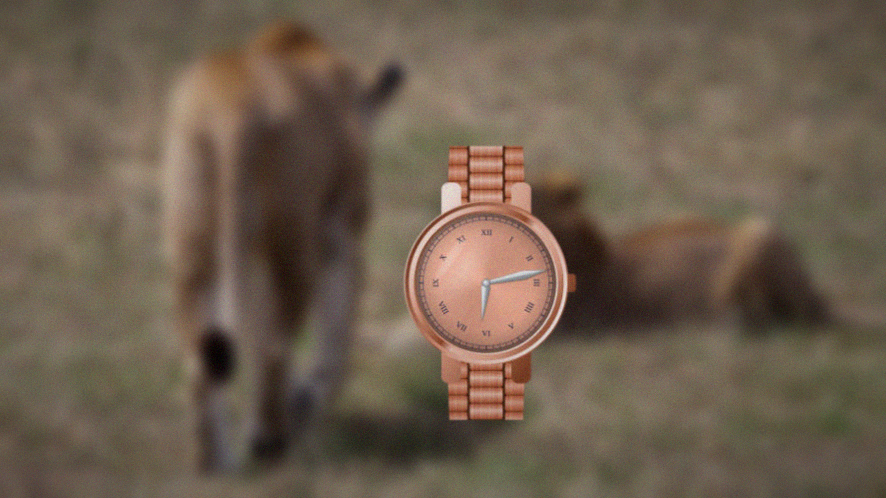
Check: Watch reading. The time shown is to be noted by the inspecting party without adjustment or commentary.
6:13
